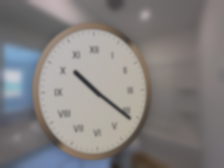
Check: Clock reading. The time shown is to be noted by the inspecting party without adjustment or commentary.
10:21
